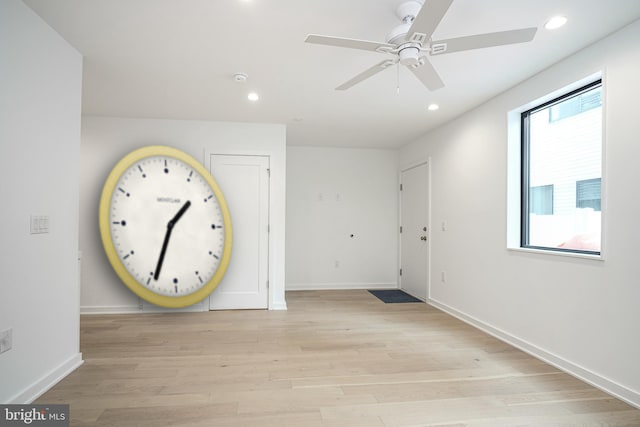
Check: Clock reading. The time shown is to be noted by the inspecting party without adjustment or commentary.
1:34
